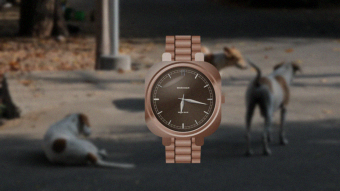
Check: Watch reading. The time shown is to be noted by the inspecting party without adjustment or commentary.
6:17
